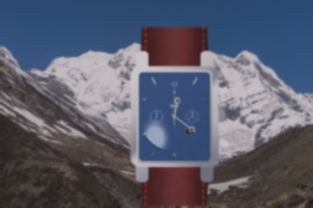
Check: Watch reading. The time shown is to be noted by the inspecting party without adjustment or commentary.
12:21
